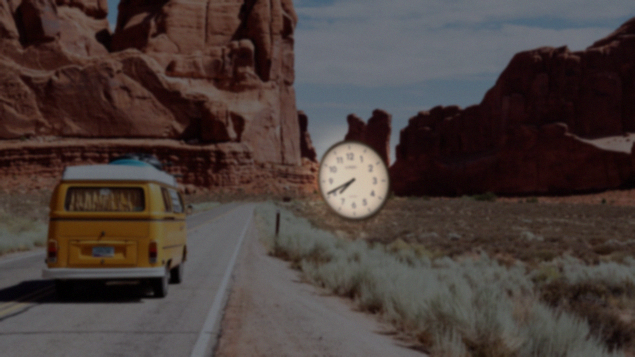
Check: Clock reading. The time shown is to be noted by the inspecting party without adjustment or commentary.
7:41
